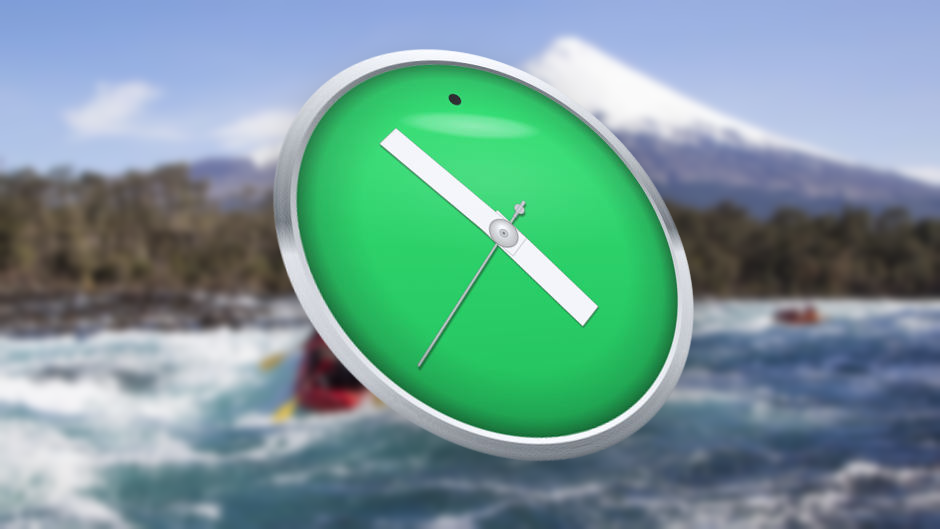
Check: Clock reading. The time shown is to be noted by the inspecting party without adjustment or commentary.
4:53:38
